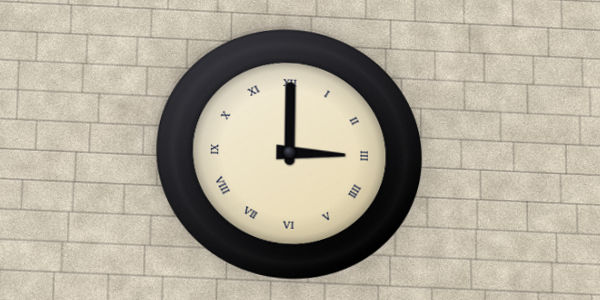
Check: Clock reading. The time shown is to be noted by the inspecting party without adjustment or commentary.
3:00
